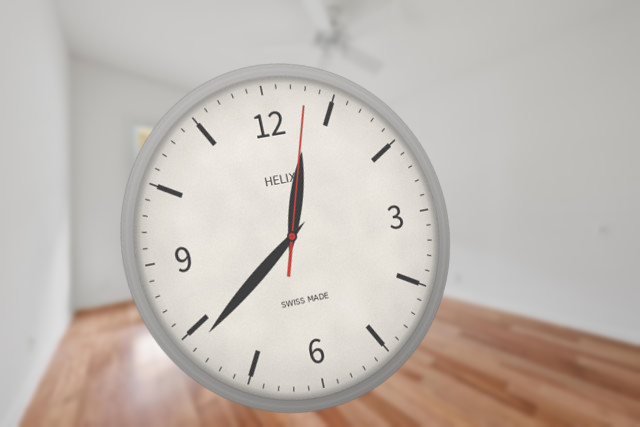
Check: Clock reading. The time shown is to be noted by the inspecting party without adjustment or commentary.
12:39:03
